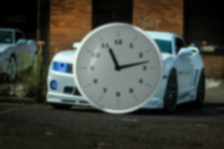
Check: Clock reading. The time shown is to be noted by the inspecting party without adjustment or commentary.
11:13
